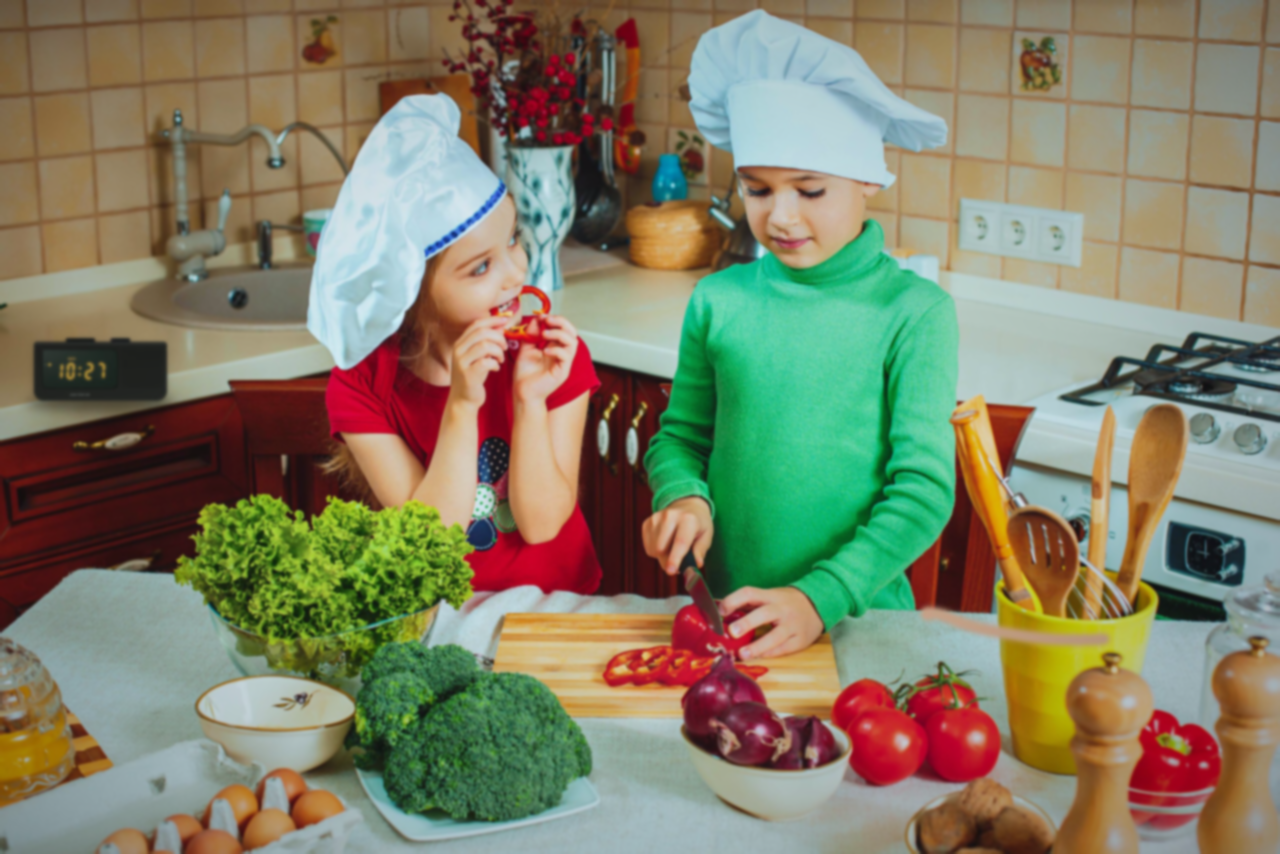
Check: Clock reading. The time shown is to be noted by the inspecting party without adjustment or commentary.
10:27
